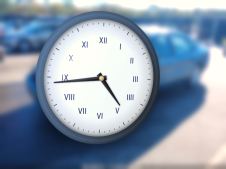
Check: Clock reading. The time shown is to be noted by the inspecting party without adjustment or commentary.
4:44
